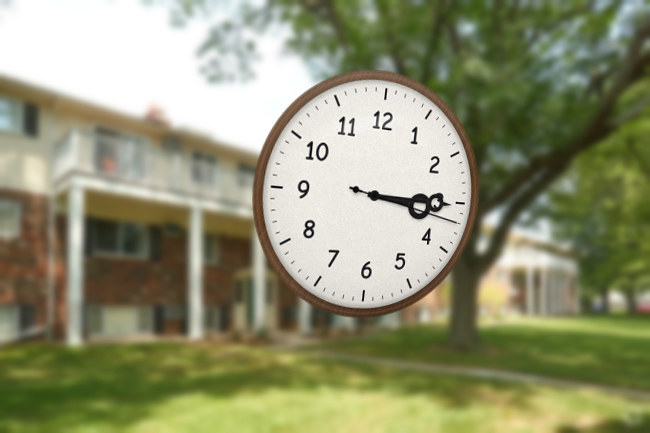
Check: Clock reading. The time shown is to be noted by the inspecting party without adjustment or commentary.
3:15:17
